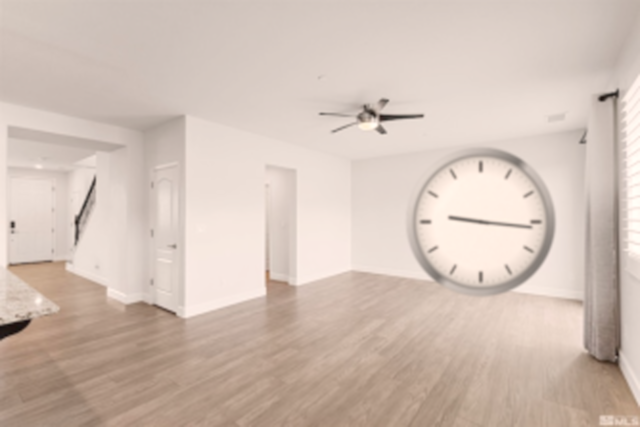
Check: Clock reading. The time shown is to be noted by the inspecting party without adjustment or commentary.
9:16
